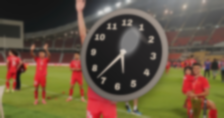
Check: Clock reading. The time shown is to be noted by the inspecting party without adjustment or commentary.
5:37
